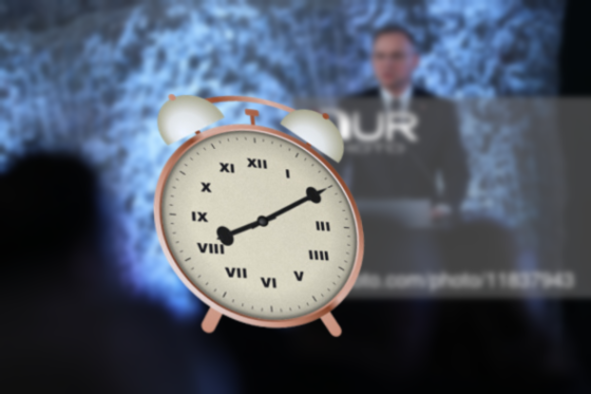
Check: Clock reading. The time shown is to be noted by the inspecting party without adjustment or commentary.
8:10
